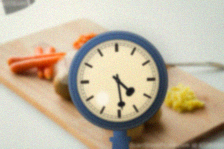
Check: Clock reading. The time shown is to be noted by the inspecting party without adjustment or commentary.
4:29
